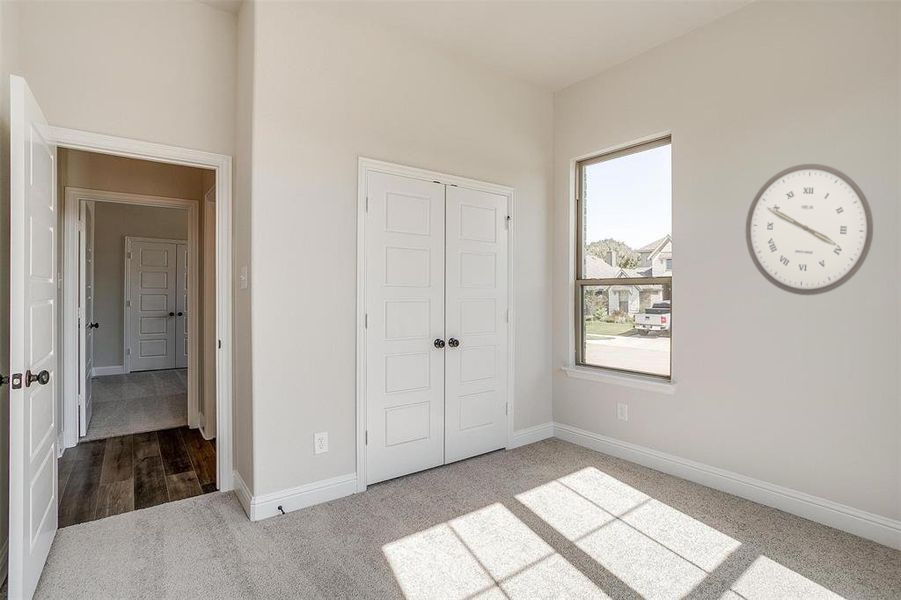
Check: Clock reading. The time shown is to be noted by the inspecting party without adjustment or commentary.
3:49
